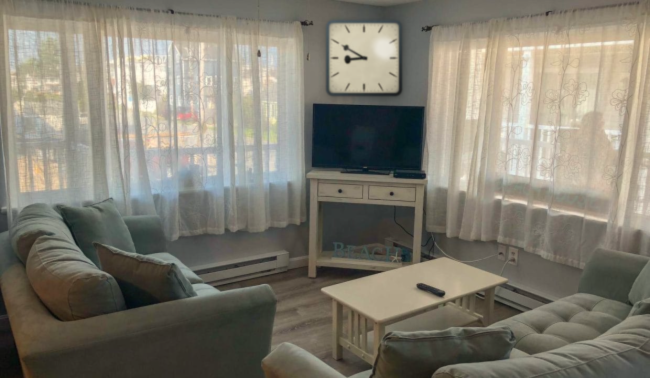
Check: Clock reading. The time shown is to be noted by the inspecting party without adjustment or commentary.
8:50
